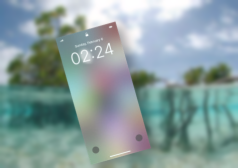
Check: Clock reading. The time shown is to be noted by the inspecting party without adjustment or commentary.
2:24
